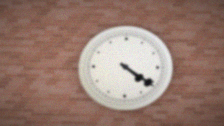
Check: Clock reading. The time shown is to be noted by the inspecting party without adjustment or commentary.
4:21
